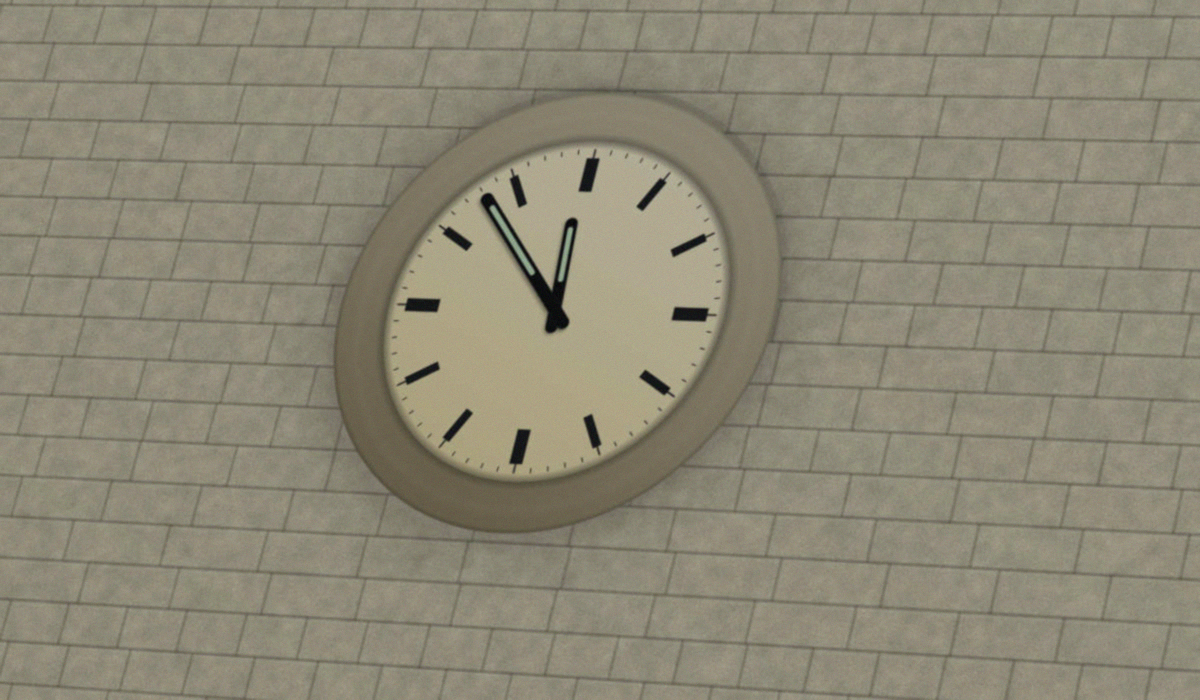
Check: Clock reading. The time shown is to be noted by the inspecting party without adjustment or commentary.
11:53
